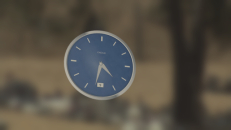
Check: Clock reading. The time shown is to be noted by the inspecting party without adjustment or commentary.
4:32
